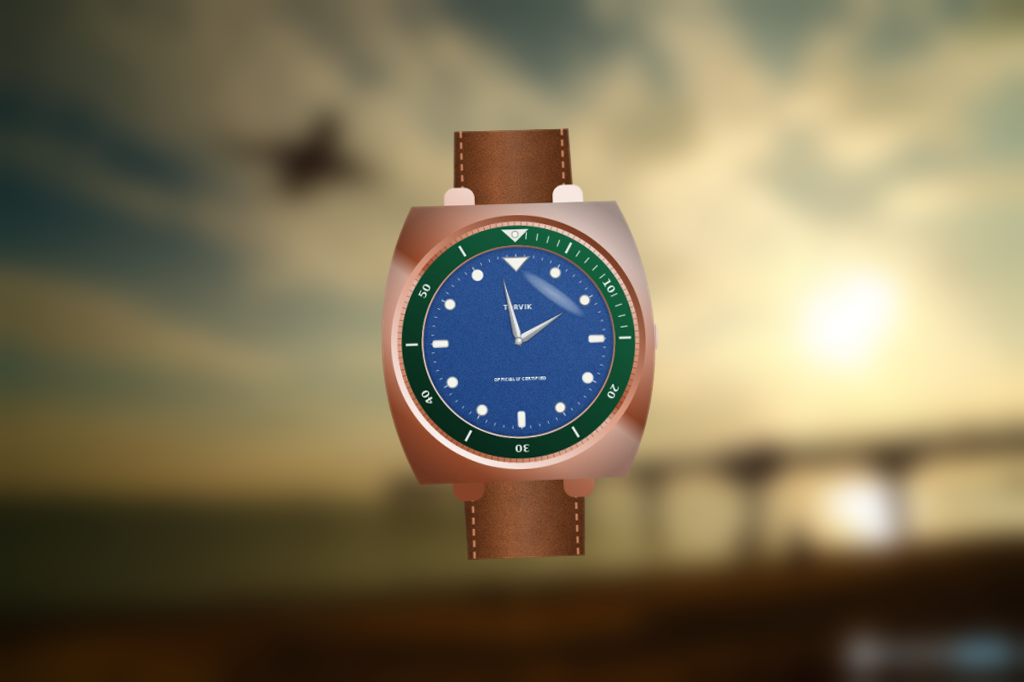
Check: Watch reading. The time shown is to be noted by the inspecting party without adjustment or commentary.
1:58
